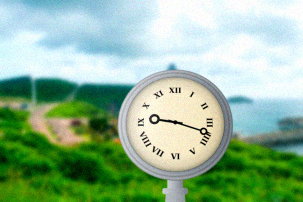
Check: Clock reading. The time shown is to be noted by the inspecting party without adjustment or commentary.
9:18
